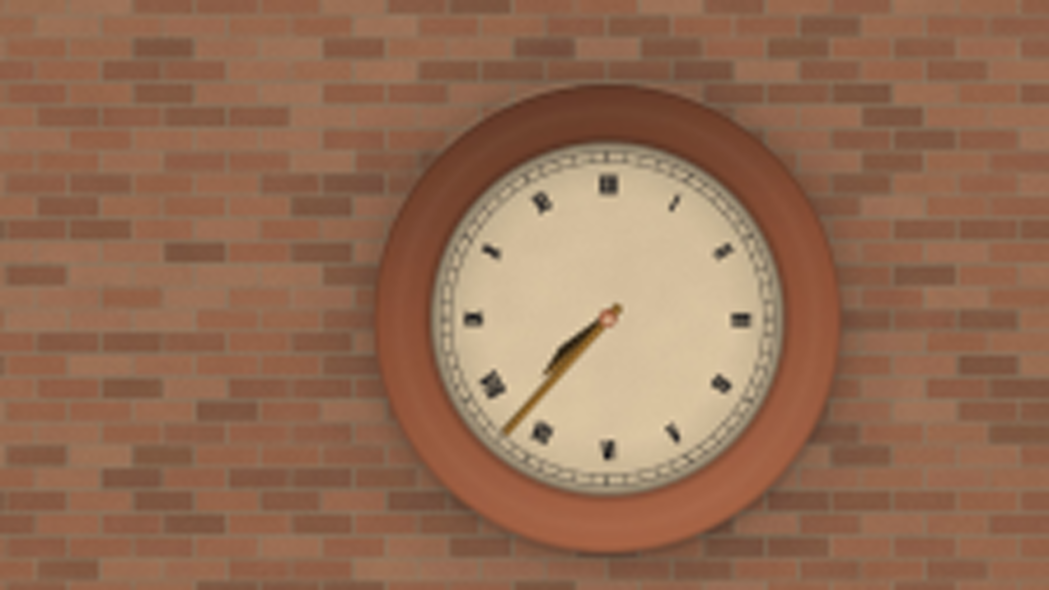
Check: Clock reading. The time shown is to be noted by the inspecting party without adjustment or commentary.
7:37
